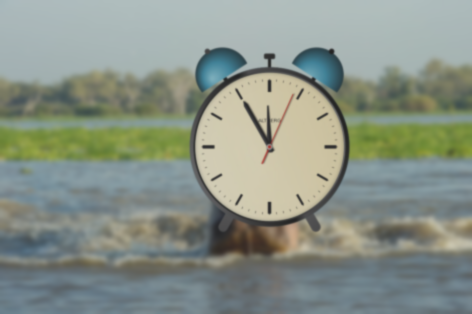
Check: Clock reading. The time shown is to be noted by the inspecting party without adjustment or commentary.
11:55:04
